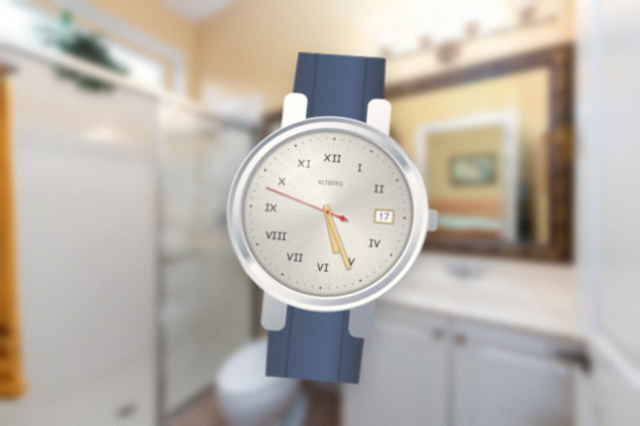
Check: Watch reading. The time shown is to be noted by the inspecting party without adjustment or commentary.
5:25:48
